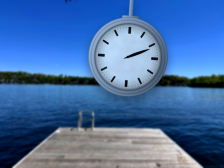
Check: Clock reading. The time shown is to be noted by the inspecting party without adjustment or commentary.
2:11
